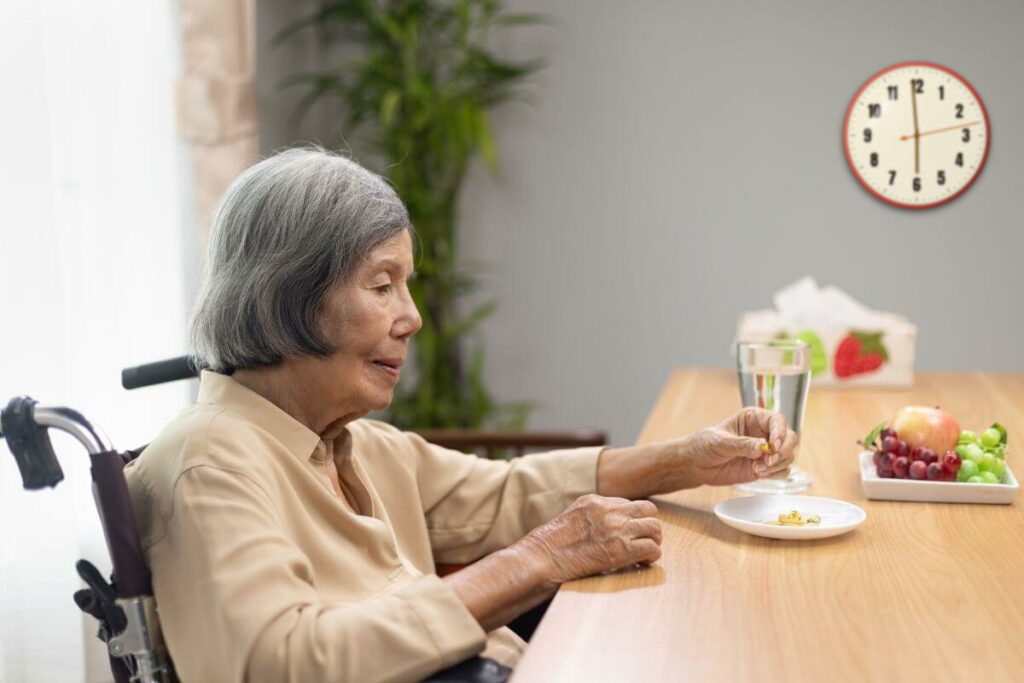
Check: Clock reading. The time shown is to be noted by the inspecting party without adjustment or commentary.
5:59:13
